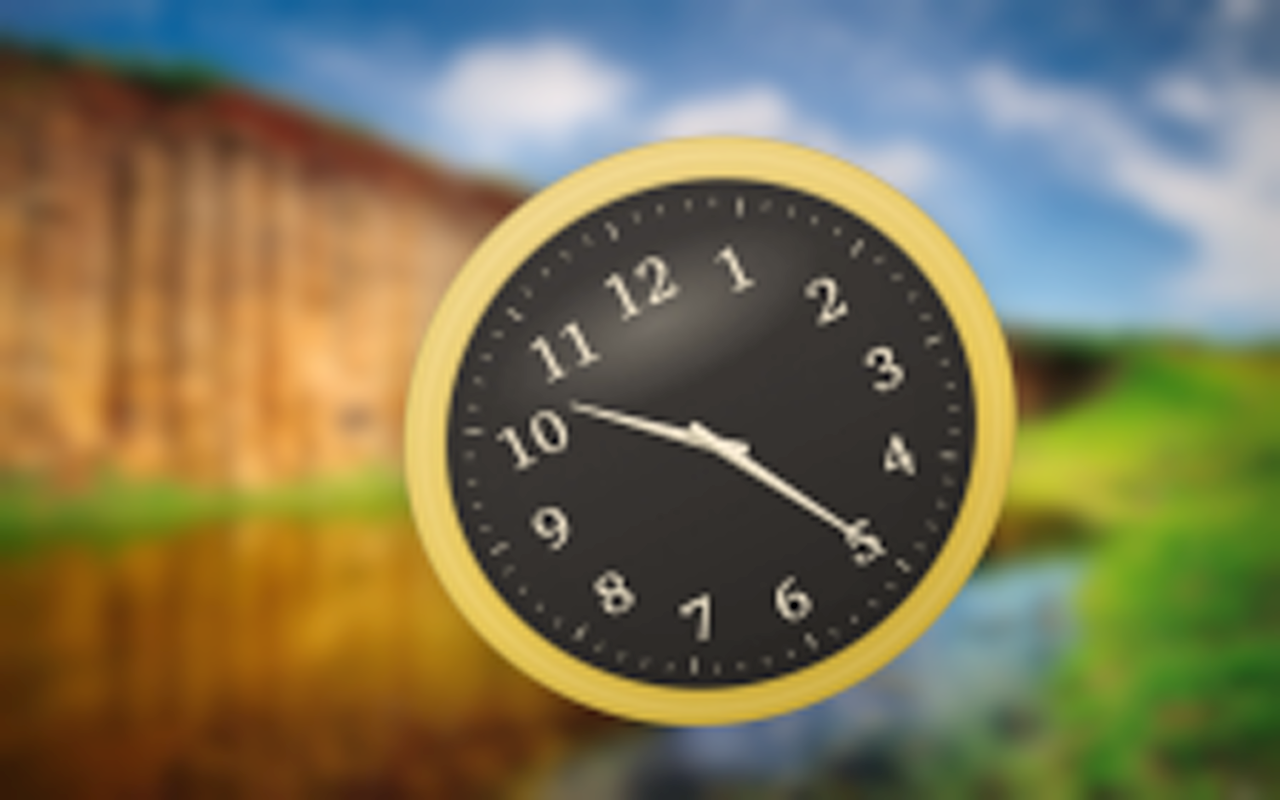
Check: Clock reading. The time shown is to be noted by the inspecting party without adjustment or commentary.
10:25
